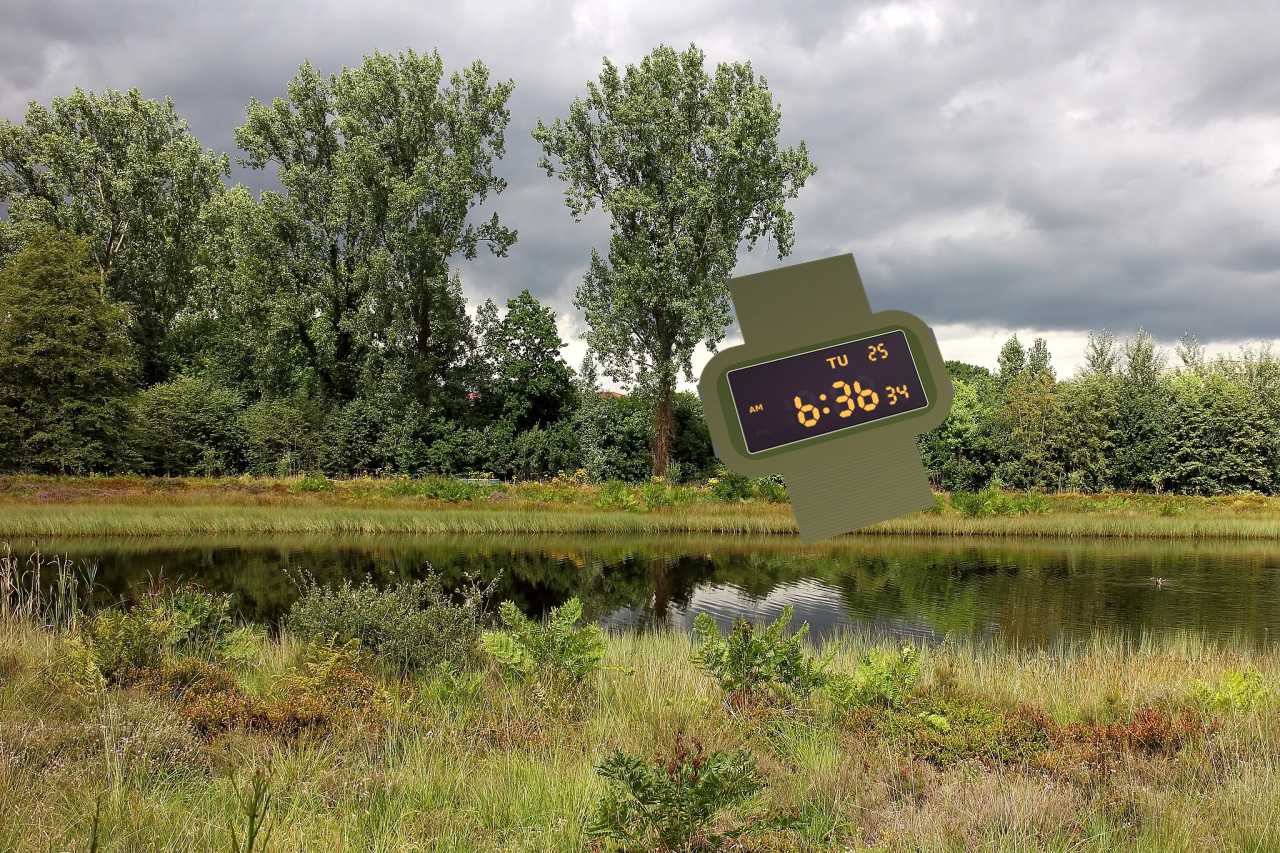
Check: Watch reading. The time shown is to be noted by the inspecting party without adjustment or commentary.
6:36:34
